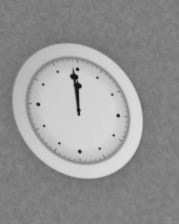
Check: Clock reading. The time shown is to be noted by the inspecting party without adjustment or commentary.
11:59
